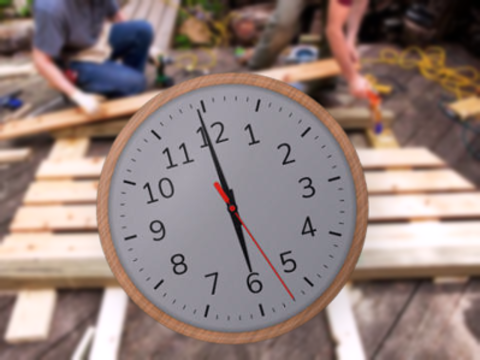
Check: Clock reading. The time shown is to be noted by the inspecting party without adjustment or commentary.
5:59:27
